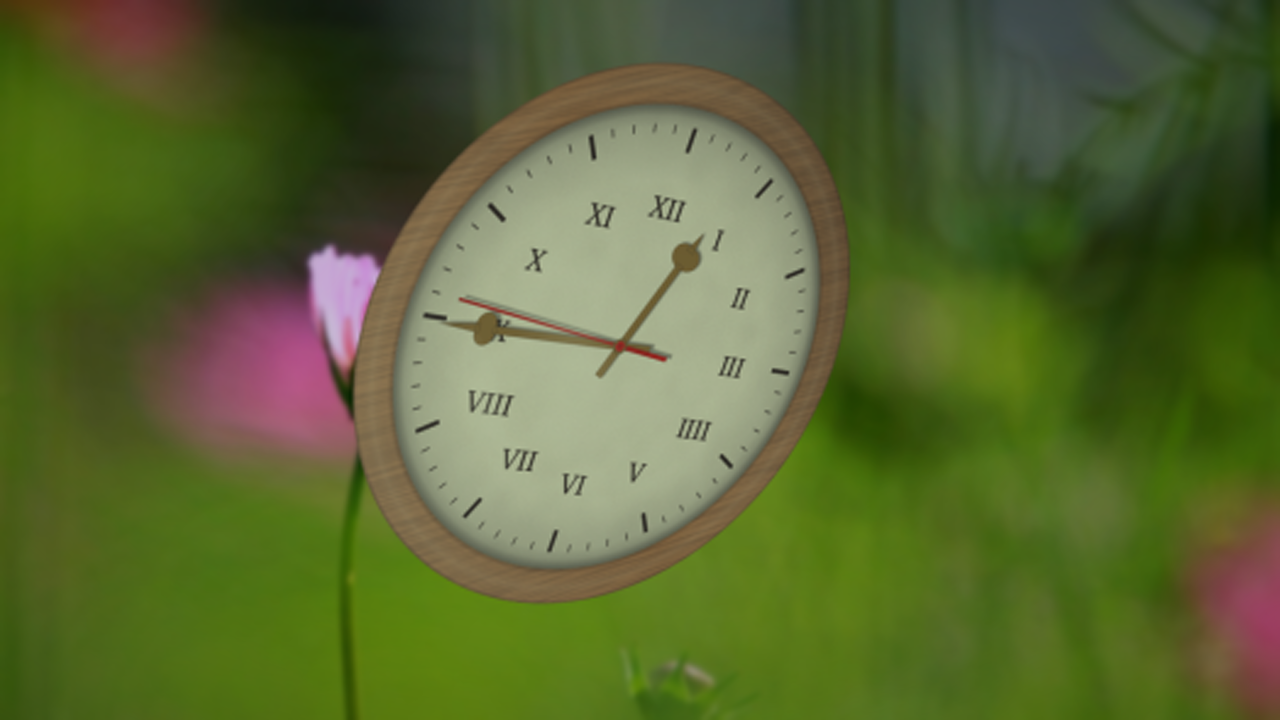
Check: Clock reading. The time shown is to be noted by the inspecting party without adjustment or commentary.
12:44:46
